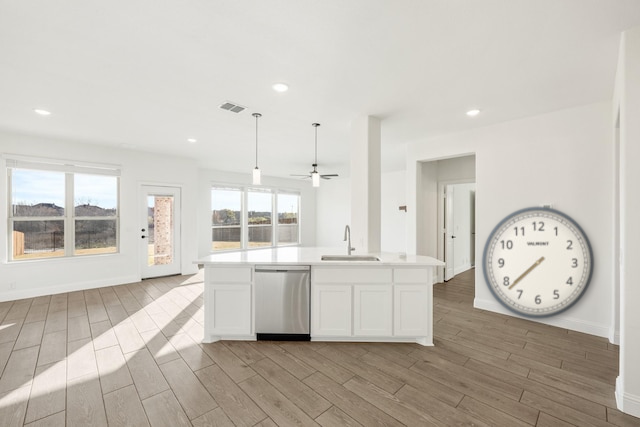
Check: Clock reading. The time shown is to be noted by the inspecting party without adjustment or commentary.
7:38
